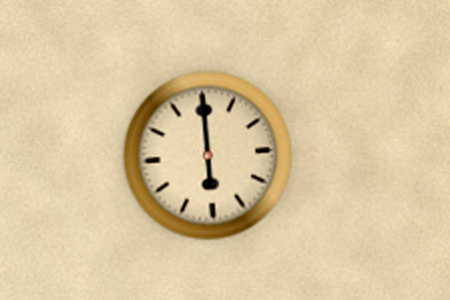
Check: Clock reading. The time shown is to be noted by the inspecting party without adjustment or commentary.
6:00
